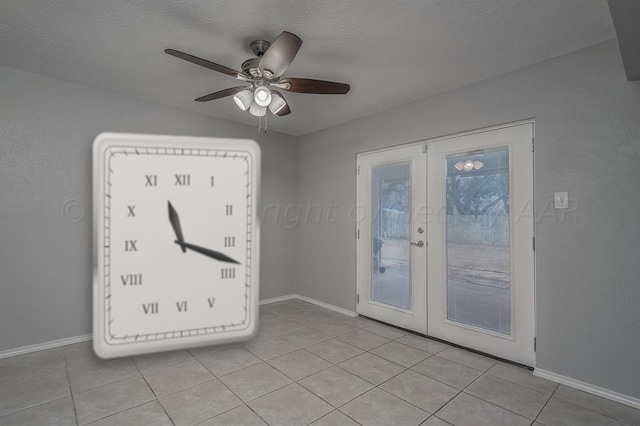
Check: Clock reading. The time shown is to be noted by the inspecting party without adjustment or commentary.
11:18
